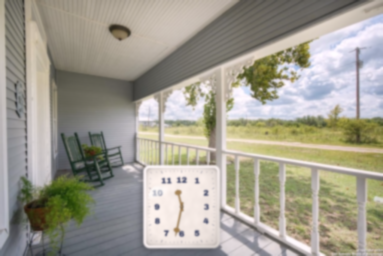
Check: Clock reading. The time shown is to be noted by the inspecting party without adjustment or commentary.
11:32
